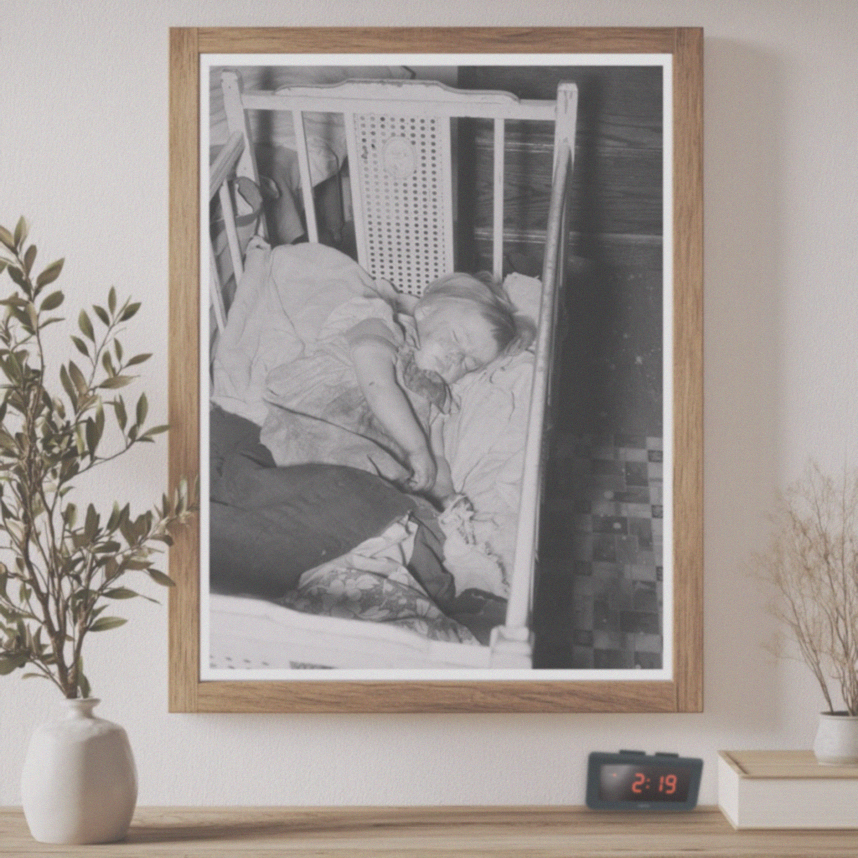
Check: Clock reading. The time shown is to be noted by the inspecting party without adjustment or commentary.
2:19
